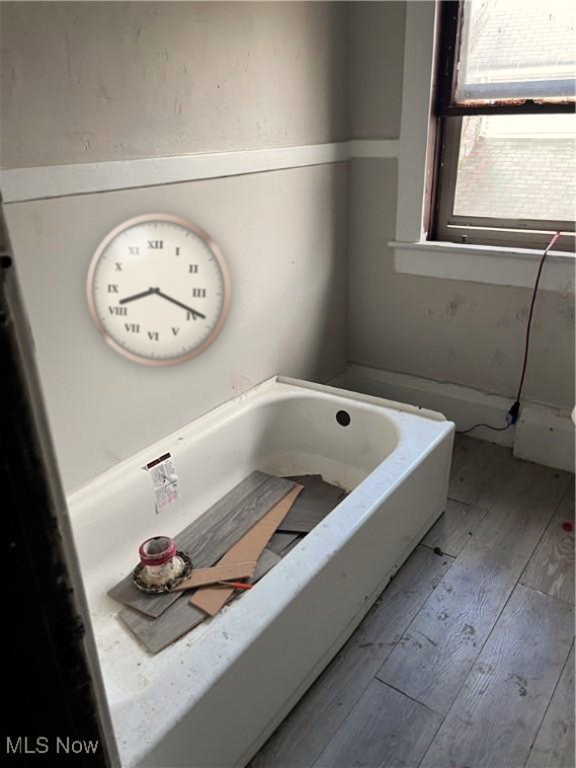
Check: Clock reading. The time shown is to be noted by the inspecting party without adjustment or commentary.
8:19
